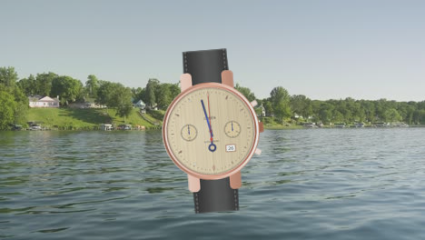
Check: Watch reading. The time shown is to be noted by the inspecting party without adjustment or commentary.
5:58
